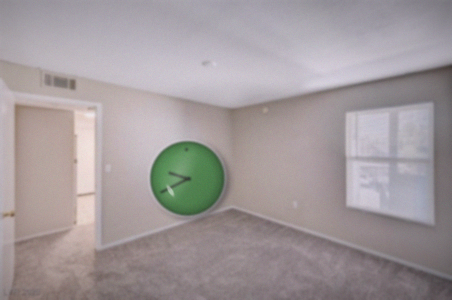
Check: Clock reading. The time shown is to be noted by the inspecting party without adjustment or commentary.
9:41
